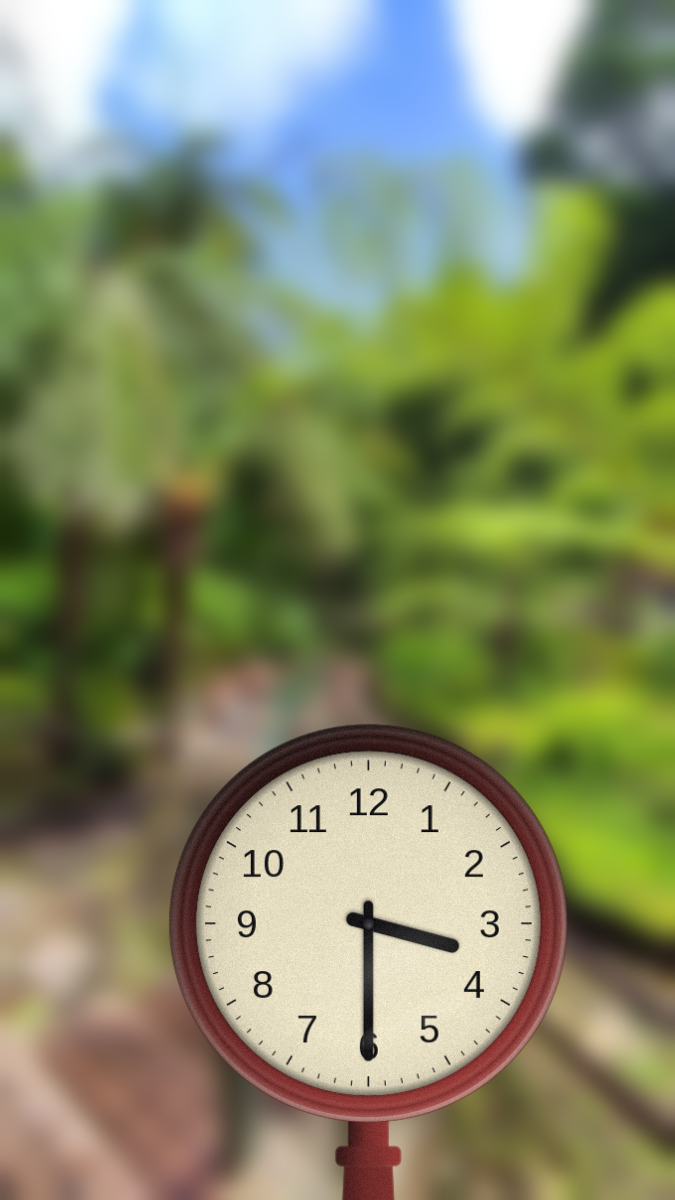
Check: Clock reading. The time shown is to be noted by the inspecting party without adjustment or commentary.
3:30
